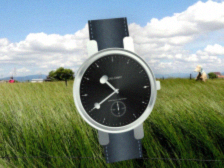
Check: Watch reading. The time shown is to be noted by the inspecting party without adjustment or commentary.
10:40
